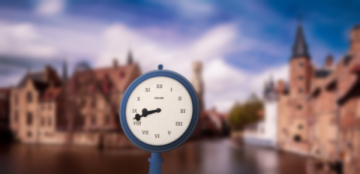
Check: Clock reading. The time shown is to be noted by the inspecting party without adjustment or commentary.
8:42
